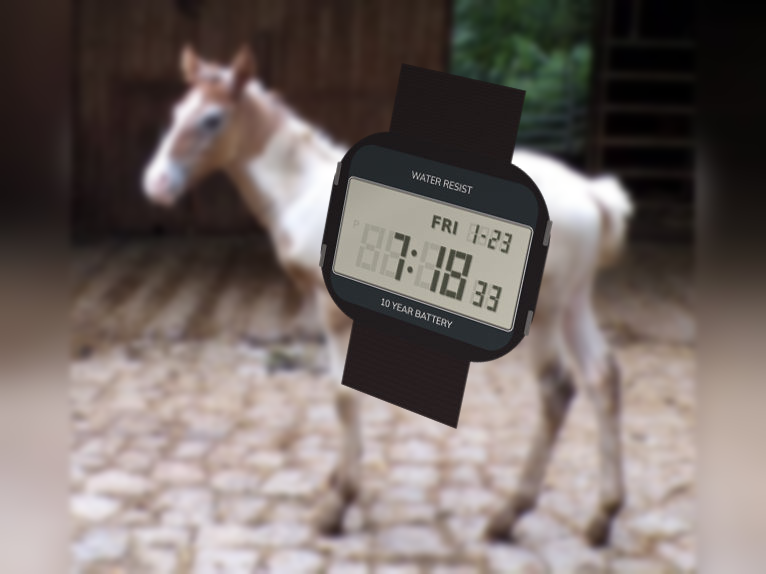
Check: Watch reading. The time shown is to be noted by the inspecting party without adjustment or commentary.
7:18:33
